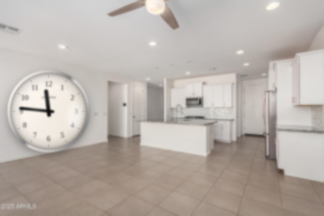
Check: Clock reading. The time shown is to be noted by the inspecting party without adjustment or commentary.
11:46
